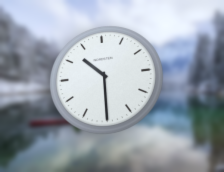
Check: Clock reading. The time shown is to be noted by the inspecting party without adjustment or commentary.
10:30
